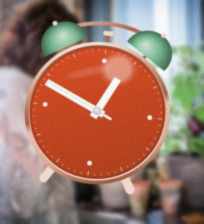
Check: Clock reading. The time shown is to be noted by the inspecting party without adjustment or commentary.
12:48:49
